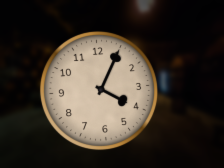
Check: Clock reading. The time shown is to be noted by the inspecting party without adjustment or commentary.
4:05
